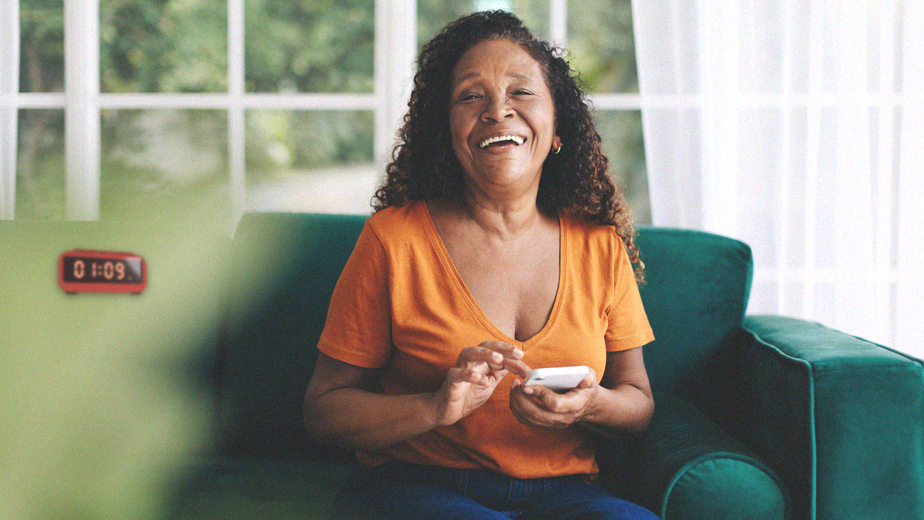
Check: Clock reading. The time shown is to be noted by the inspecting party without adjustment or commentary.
1:09
